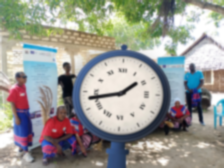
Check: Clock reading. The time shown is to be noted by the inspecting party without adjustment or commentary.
1:43
